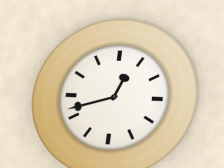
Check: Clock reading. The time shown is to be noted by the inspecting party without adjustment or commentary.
12:42
